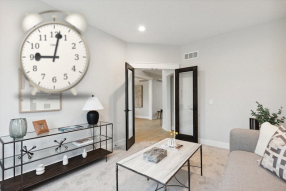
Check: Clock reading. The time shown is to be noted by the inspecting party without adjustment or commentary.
9:02
